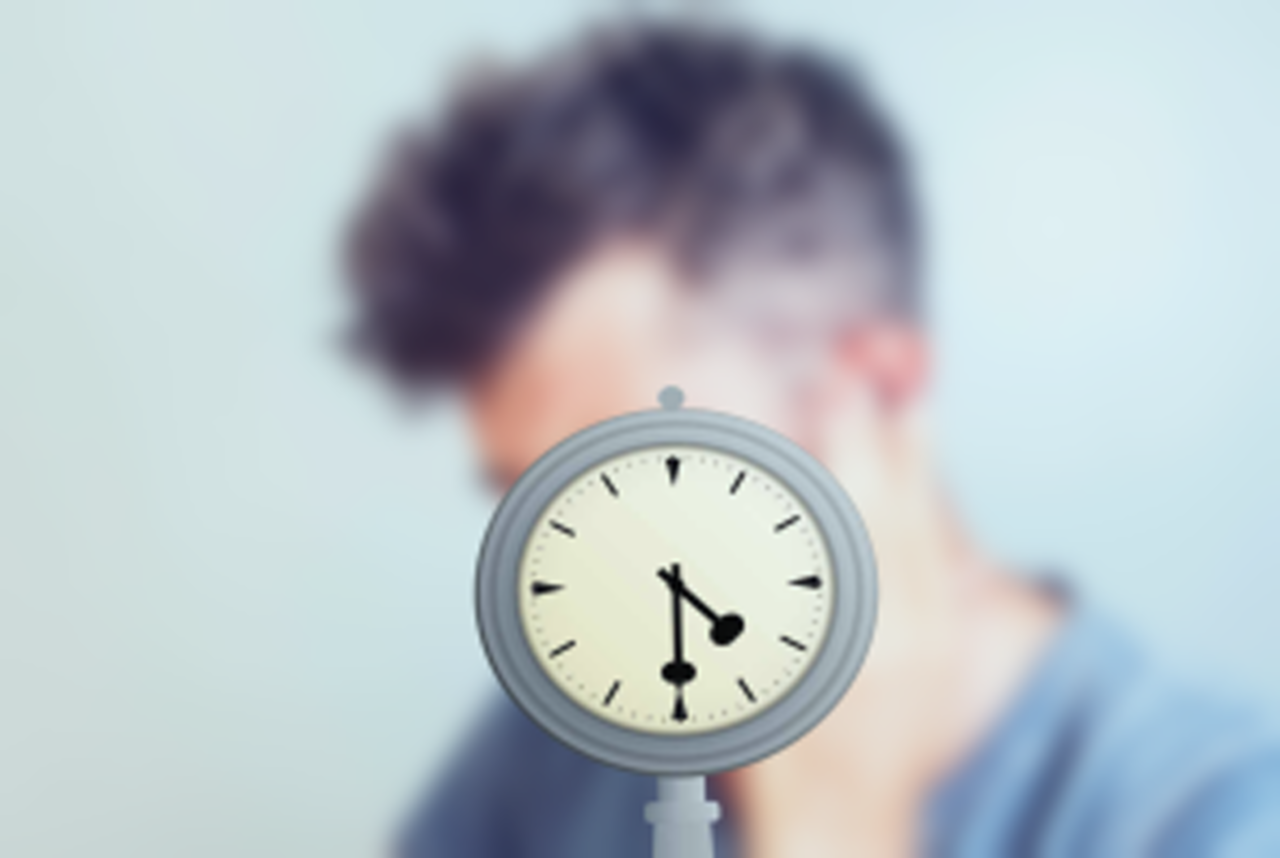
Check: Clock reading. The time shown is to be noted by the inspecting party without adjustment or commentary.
4:30
